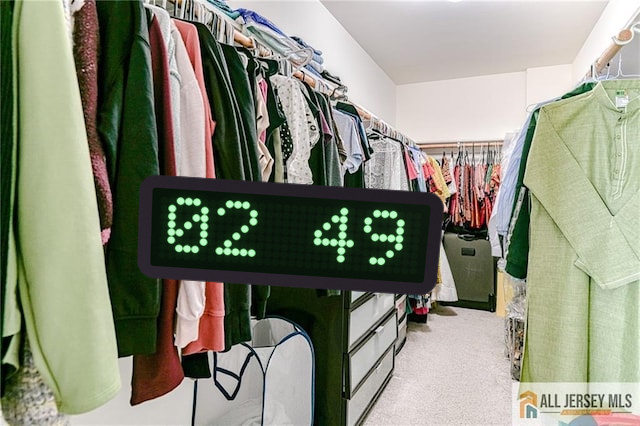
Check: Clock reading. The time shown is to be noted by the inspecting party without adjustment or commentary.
2:49
